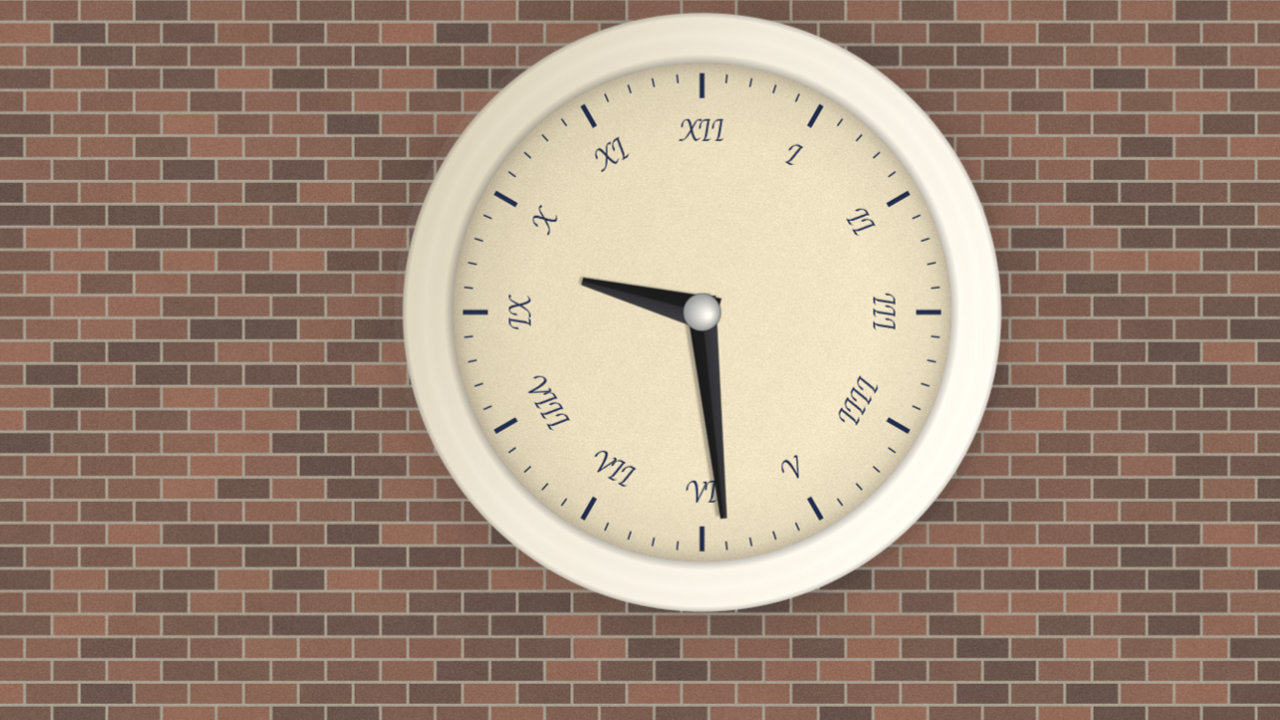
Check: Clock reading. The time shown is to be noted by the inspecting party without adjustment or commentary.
9:29
